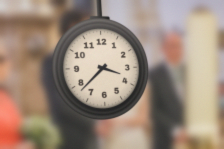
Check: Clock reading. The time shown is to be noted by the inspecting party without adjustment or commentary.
3:38
